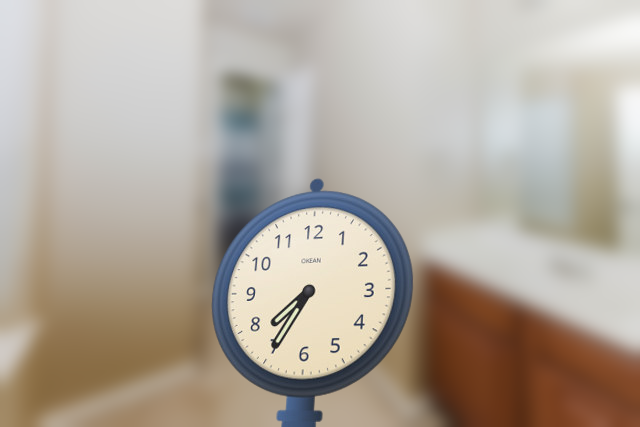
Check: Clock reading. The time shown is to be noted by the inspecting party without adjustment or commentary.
7:35
